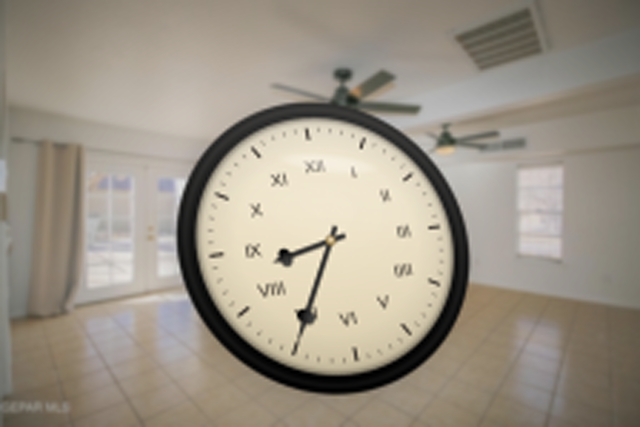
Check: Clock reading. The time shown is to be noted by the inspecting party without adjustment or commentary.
8:35
